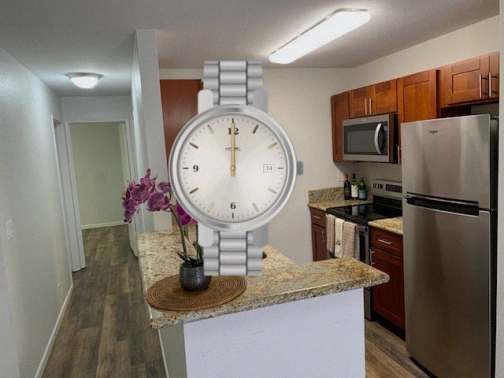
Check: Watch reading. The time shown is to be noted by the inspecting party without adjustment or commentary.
12:00
